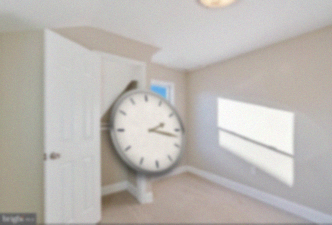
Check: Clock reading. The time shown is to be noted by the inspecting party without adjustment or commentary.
2:17
